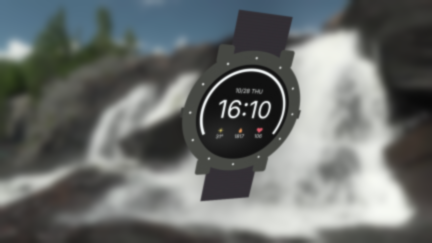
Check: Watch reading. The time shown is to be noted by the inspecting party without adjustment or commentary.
16:10
